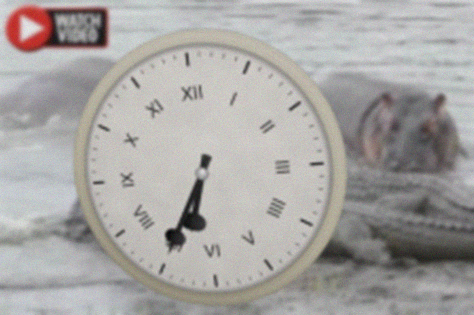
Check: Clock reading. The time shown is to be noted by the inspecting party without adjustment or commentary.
6:35
